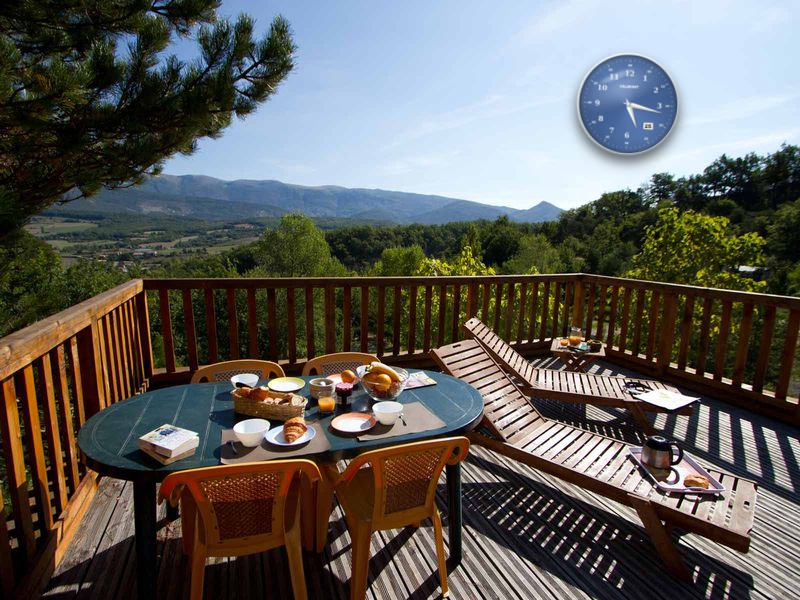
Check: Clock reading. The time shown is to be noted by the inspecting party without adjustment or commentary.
5:17
